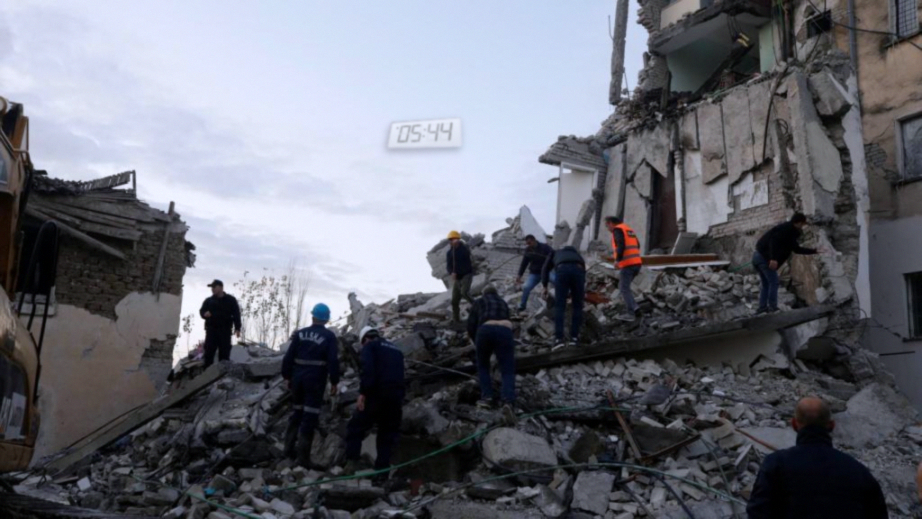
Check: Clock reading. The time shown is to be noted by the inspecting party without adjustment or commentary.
5:44
